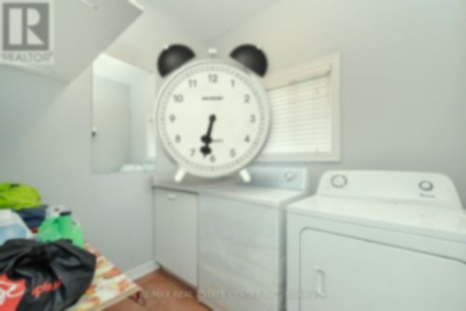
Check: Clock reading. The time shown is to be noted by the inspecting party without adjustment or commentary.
6:32
